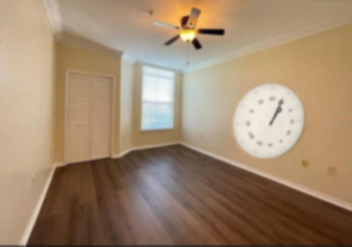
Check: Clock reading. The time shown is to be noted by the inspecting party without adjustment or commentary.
1:04
